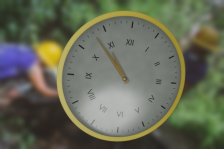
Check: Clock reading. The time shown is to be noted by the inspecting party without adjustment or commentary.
10:53
